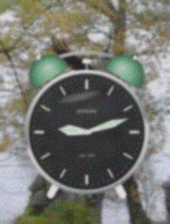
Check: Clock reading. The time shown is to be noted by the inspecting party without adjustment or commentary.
9:12
